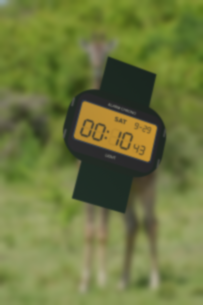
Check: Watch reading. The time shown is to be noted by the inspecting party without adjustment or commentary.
0:10
